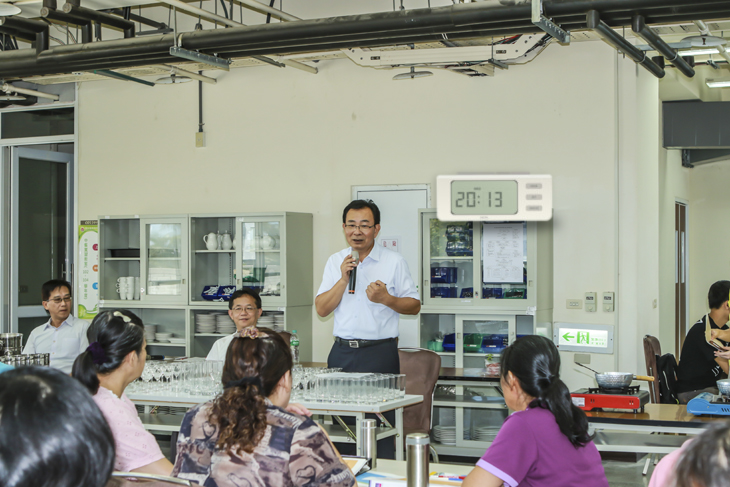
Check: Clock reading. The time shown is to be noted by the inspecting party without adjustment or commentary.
20:13
